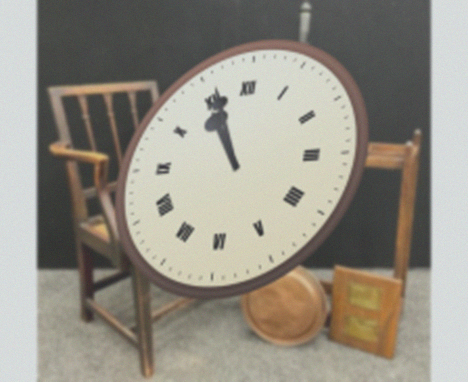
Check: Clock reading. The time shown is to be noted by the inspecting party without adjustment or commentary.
10:56
